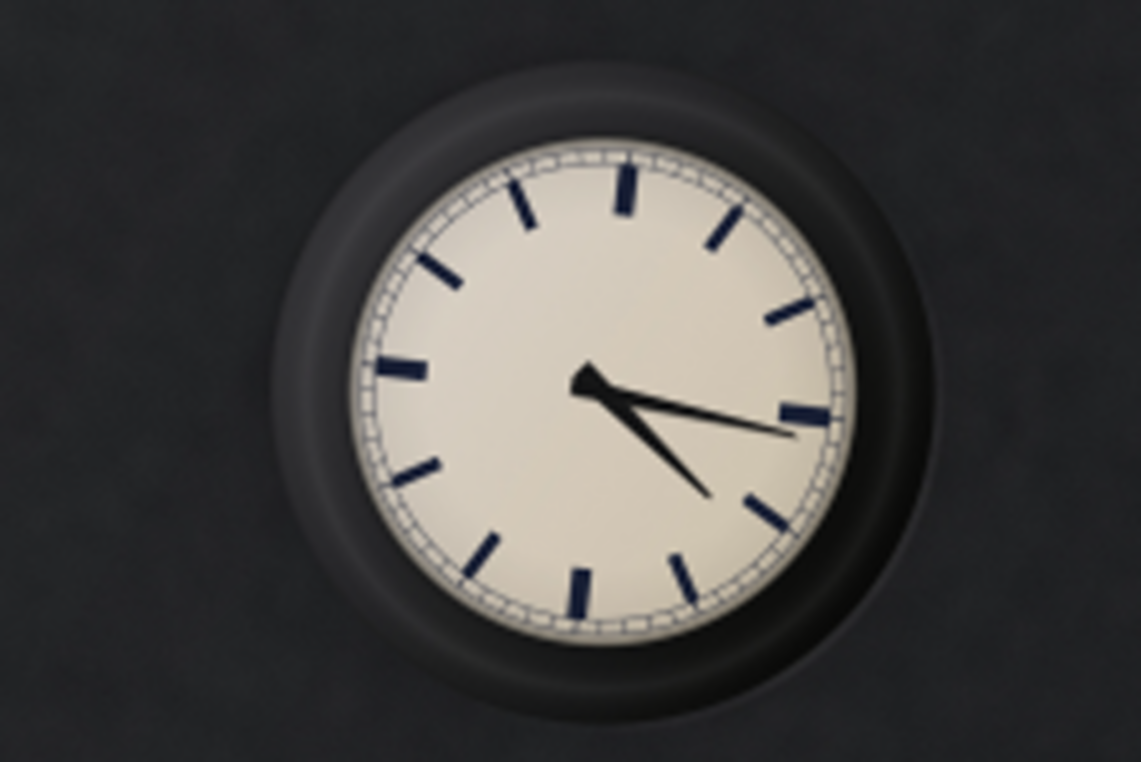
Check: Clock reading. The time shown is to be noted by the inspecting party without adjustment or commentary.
4:16
